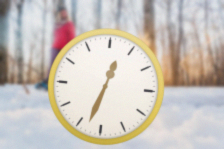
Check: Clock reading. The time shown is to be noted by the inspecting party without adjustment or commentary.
12:33
